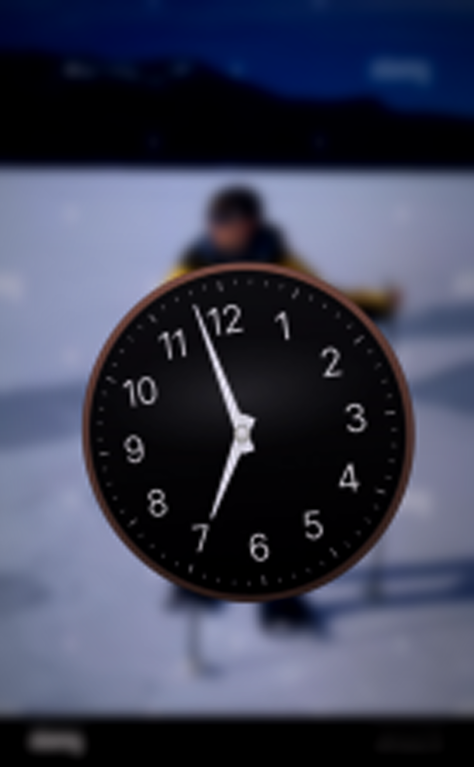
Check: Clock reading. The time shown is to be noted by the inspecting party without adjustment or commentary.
6:58
